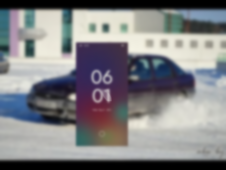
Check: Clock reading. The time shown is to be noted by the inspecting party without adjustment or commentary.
6:01
